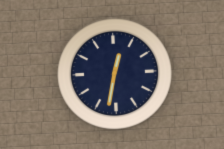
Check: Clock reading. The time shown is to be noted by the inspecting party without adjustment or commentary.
12:32
